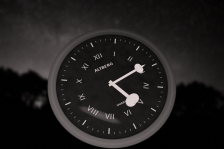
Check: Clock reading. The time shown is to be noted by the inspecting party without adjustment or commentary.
5:14
